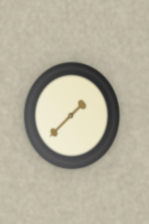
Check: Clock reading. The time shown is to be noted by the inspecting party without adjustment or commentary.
1:38
